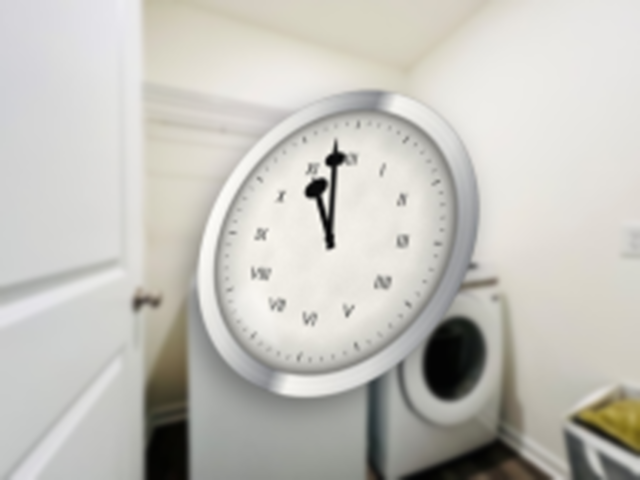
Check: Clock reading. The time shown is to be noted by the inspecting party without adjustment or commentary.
10:58
